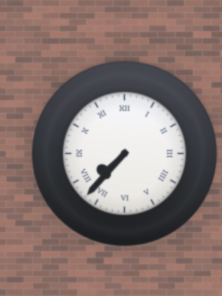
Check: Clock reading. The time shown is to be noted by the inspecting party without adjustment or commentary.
7:37
